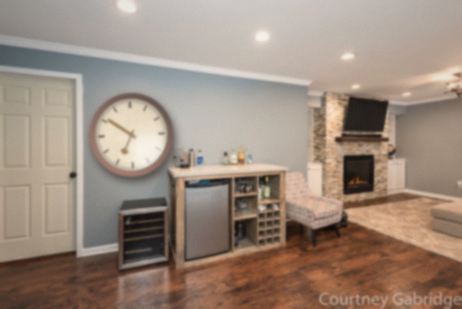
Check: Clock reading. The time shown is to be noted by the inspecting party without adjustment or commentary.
6:51
